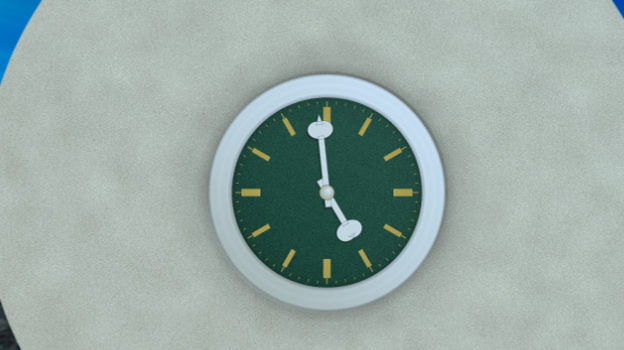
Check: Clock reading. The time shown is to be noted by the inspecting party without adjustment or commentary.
4:59
